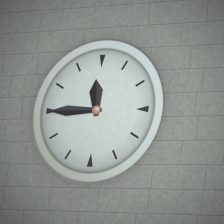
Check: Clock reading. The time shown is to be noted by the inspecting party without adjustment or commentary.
11:45
